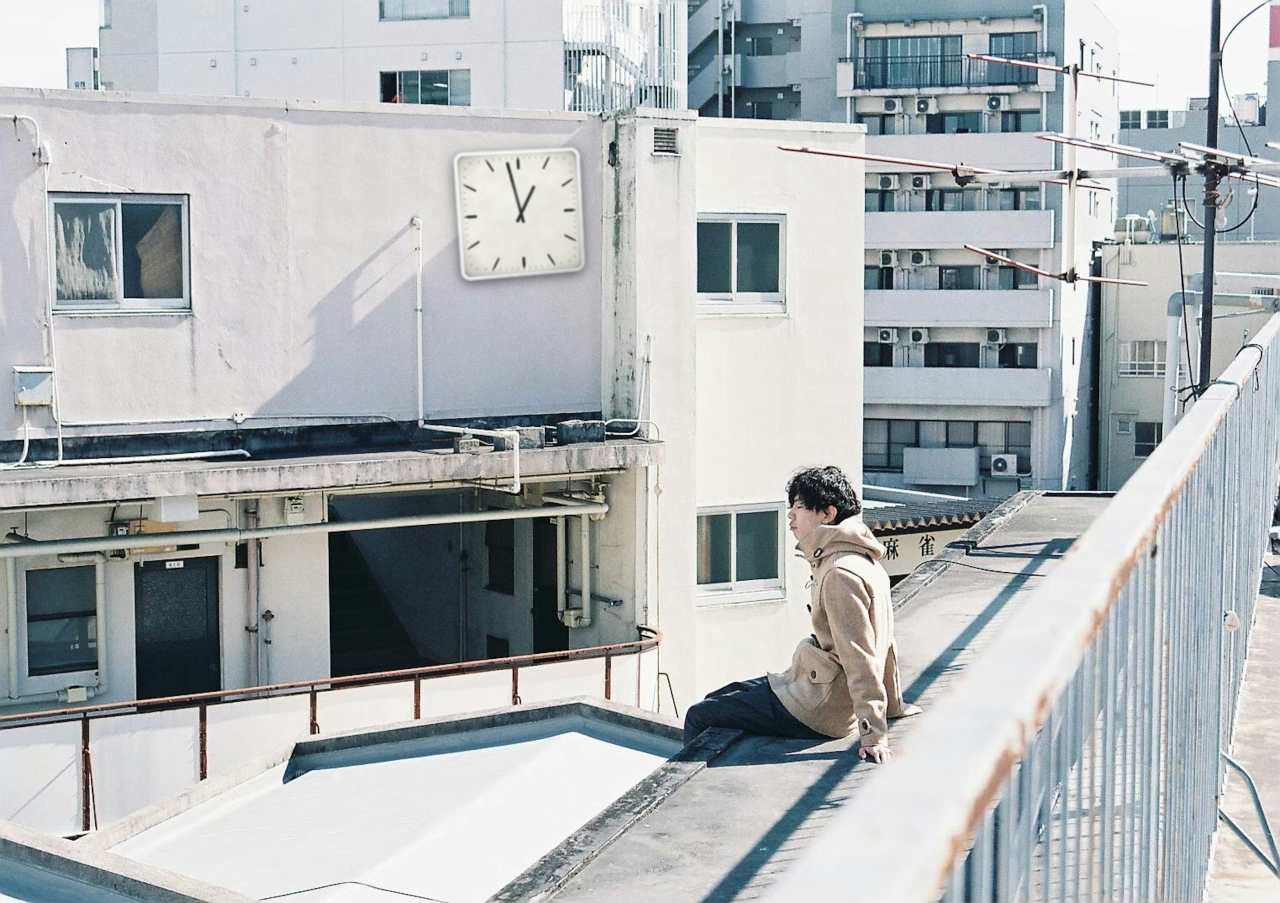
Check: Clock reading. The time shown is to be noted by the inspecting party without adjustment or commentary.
12:58
